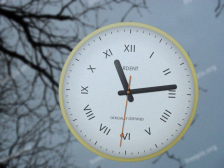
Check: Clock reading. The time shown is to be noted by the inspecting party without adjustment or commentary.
11:13:31
